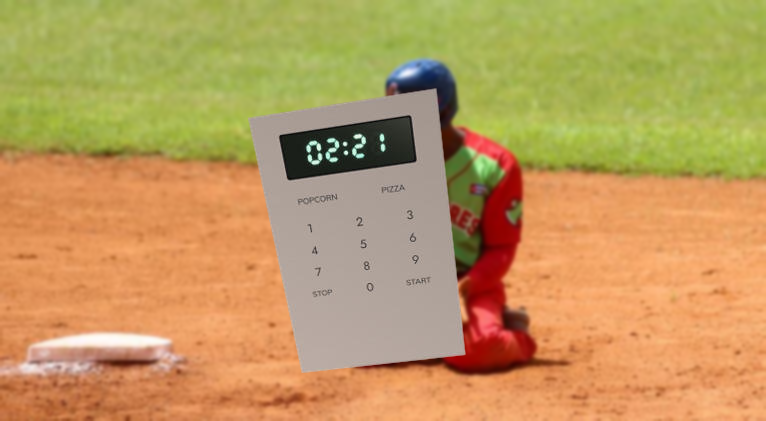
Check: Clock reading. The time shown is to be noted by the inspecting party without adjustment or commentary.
2:21
